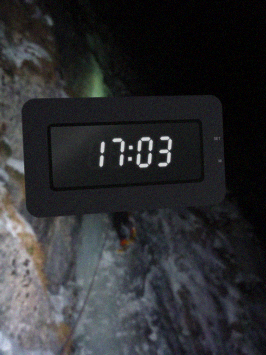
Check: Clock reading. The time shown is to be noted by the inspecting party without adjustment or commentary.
17:03
